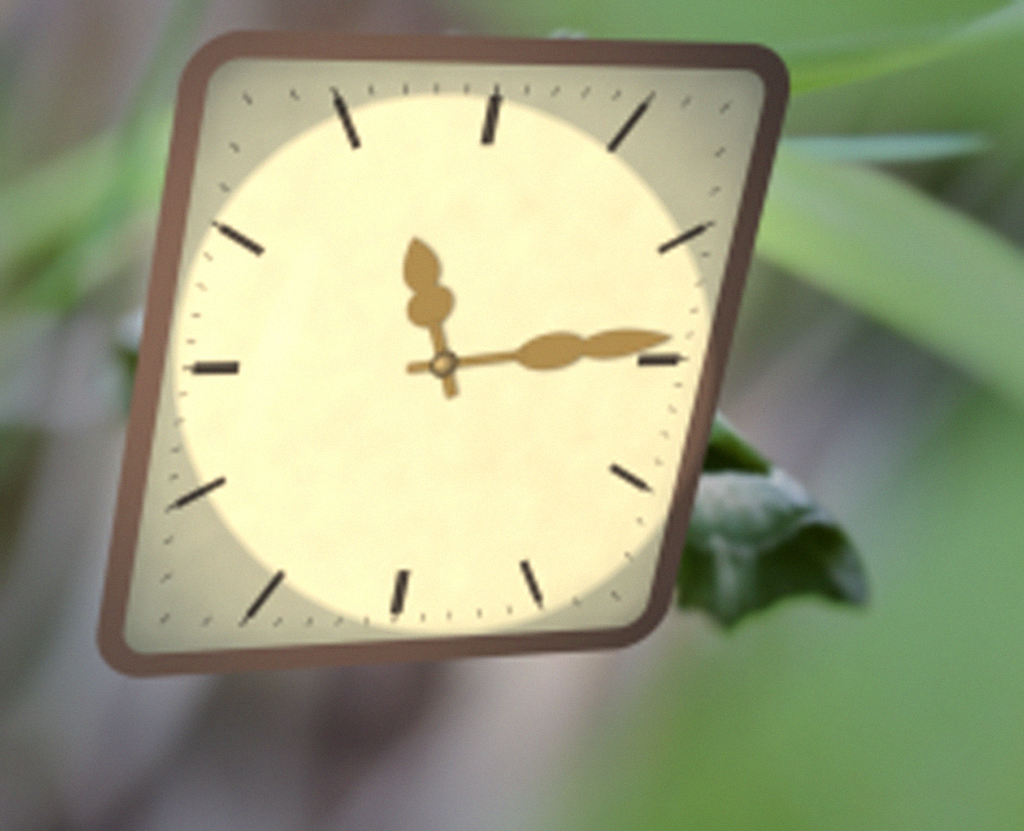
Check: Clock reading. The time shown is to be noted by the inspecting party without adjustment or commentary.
11:14
